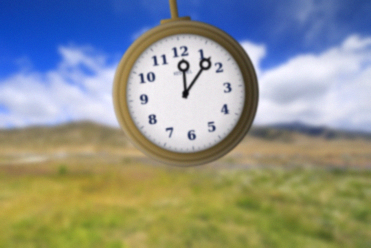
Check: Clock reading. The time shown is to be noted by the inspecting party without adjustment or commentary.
12:07
